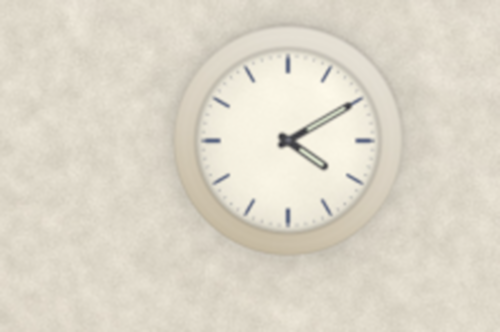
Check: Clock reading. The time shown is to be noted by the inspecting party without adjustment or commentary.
4:10
